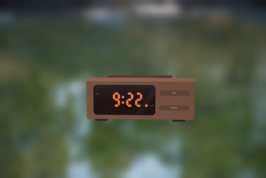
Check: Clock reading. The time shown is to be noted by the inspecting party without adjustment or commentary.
9:22
